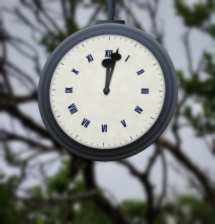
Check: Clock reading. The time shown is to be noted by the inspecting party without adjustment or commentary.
12:02
